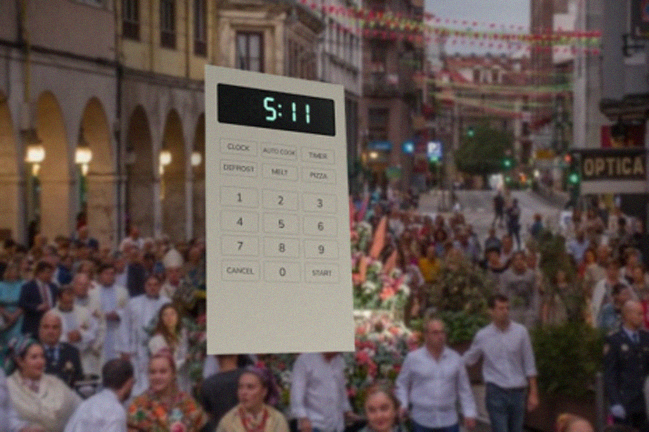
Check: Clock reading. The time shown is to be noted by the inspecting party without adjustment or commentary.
5:11
